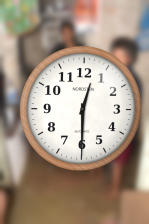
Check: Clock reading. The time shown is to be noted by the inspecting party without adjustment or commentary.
12:30
